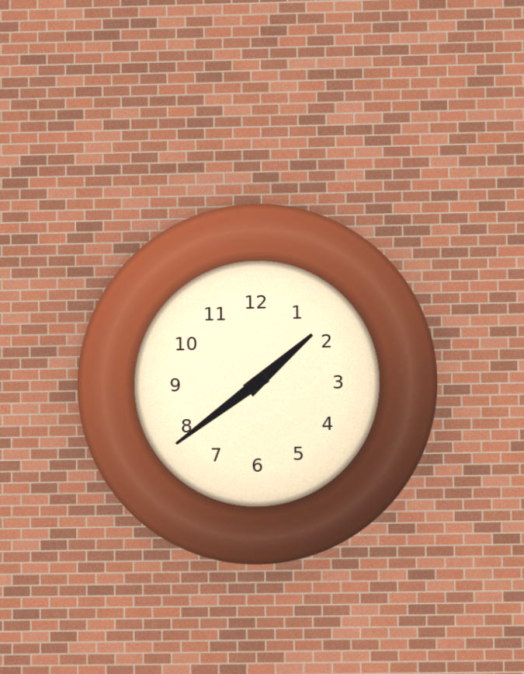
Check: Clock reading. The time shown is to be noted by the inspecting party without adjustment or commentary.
1:39
